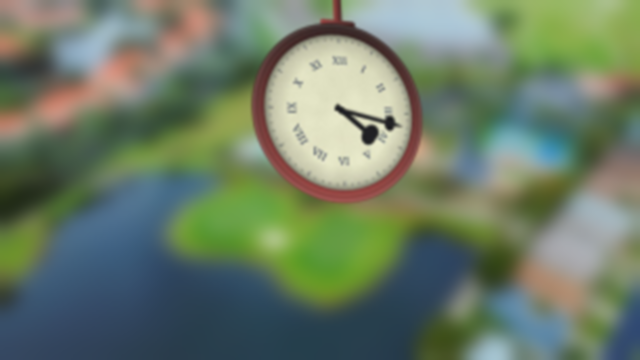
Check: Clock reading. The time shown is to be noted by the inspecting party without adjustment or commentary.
4:17
